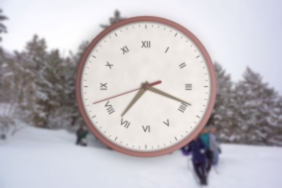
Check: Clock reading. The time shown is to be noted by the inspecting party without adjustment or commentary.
7:18:42
